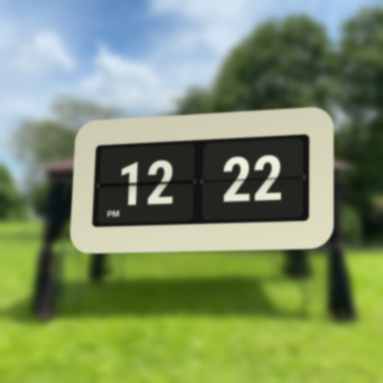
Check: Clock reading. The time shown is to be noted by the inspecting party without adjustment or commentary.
12:22
